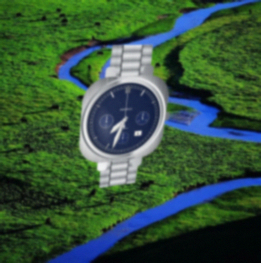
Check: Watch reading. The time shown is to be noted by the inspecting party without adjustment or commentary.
7:33
